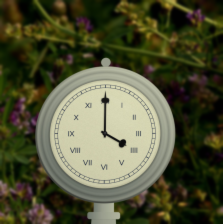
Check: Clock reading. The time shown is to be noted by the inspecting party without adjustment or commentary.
4:00
